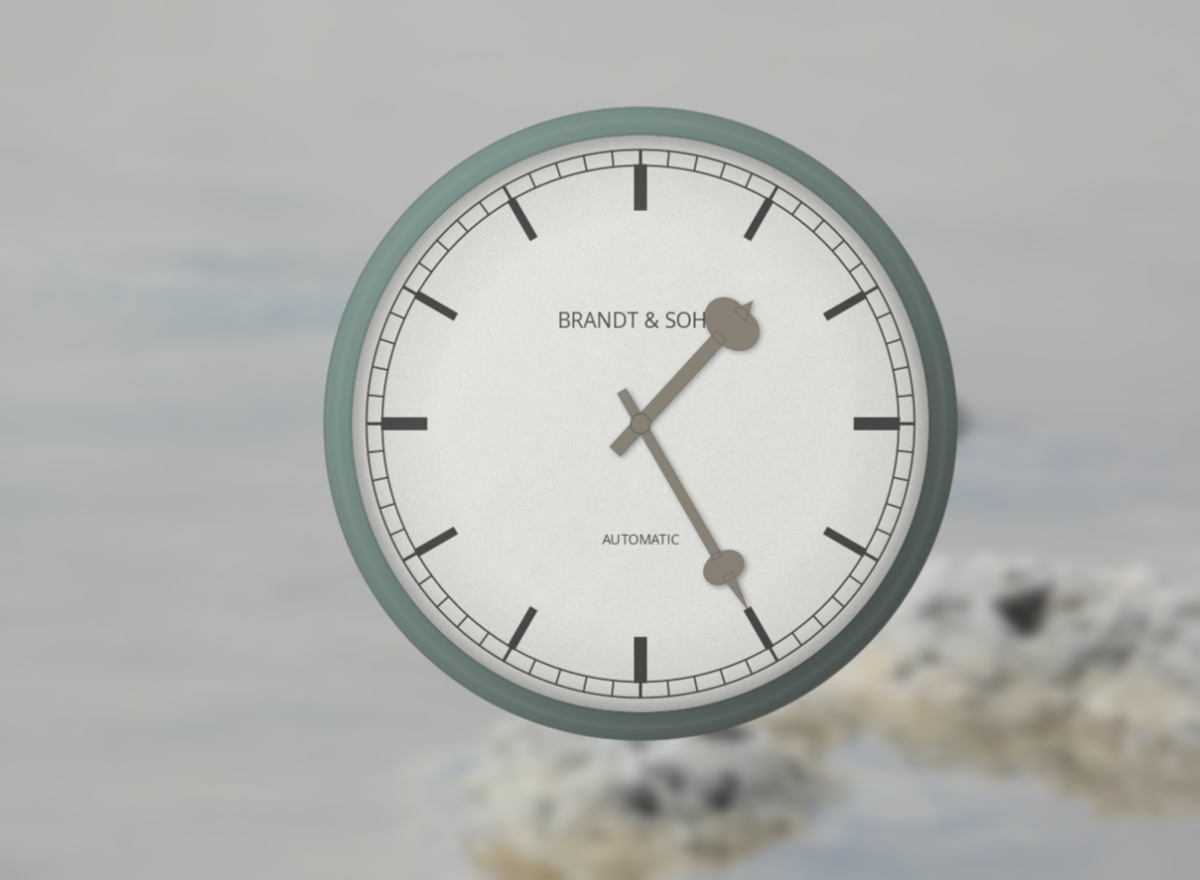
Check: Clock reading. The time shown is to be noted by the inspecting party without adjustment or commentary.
1:25
